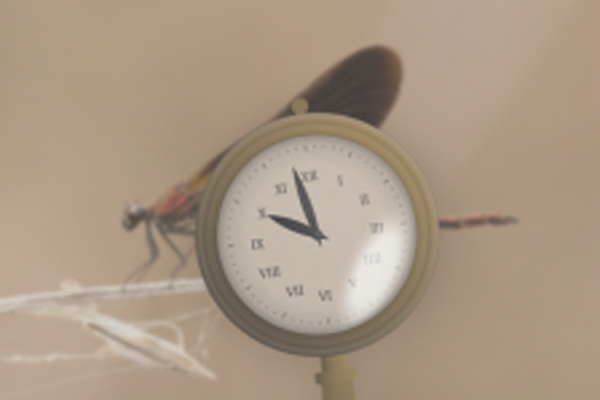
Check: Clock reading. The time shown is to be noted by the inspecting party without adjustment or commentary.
9:58
